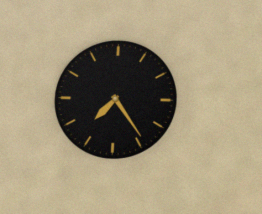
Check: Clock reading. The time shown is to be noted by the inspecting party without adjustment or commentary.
7:24
